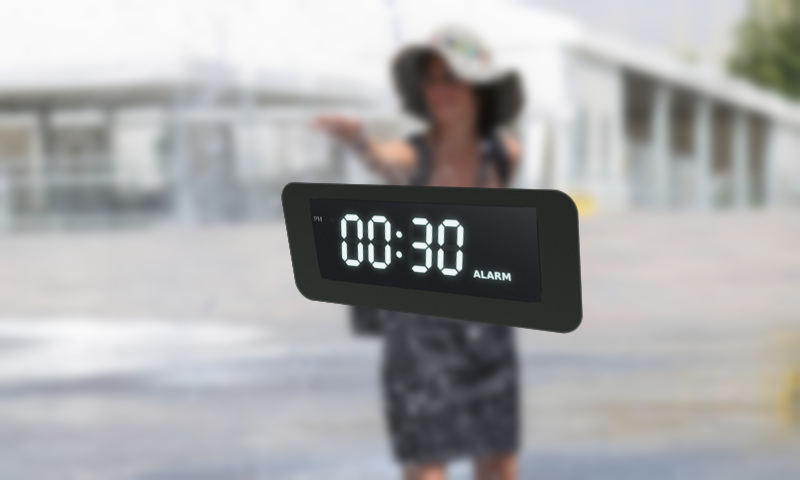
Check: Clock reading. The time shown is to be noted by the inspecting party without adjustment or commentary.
0:30
